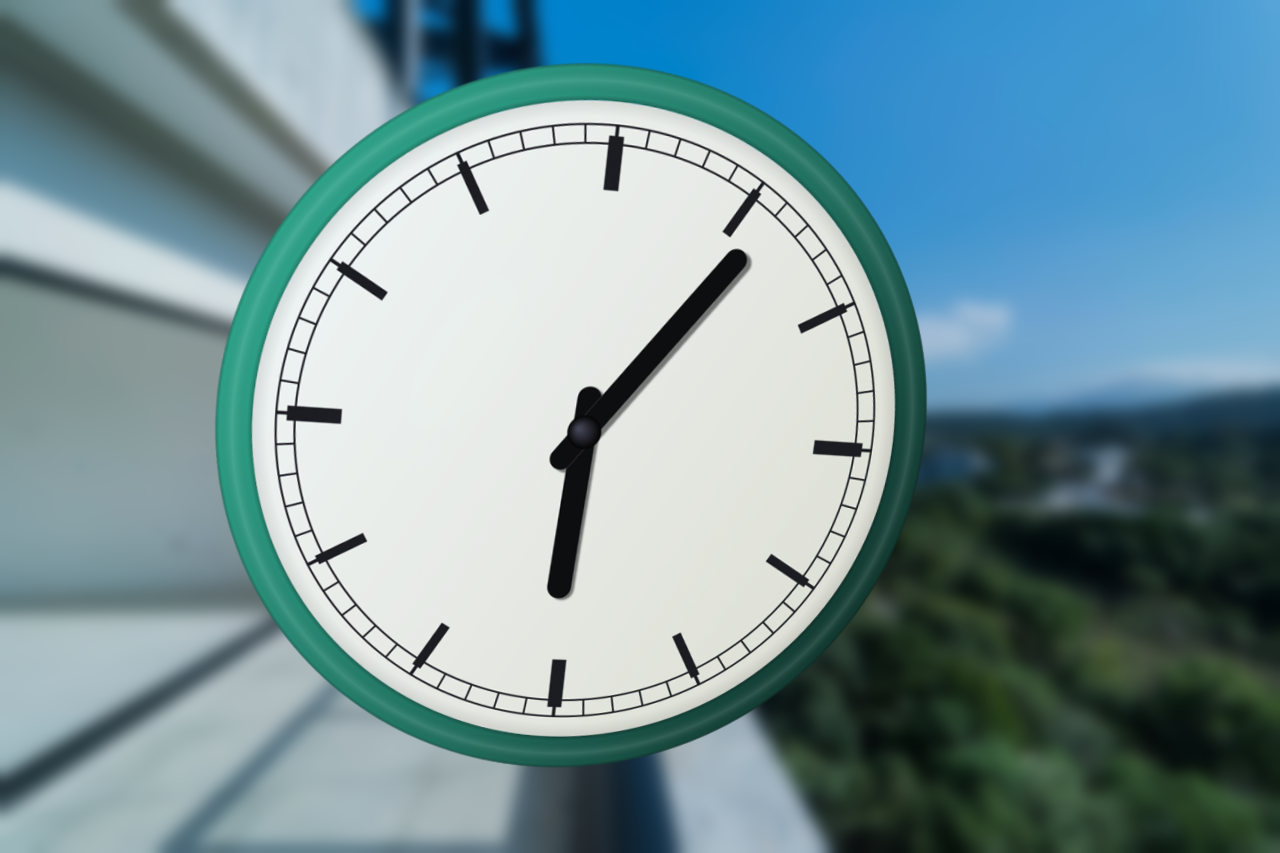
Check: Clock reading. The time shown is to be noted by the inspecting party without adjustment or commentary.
6:06
